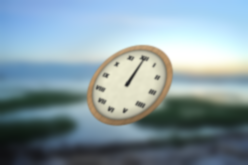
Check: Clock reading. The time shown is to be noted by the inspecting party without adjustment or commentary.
12:00
